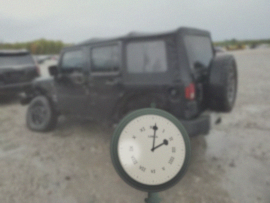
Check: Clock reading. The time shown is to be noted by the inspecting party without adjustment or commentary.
2:01
